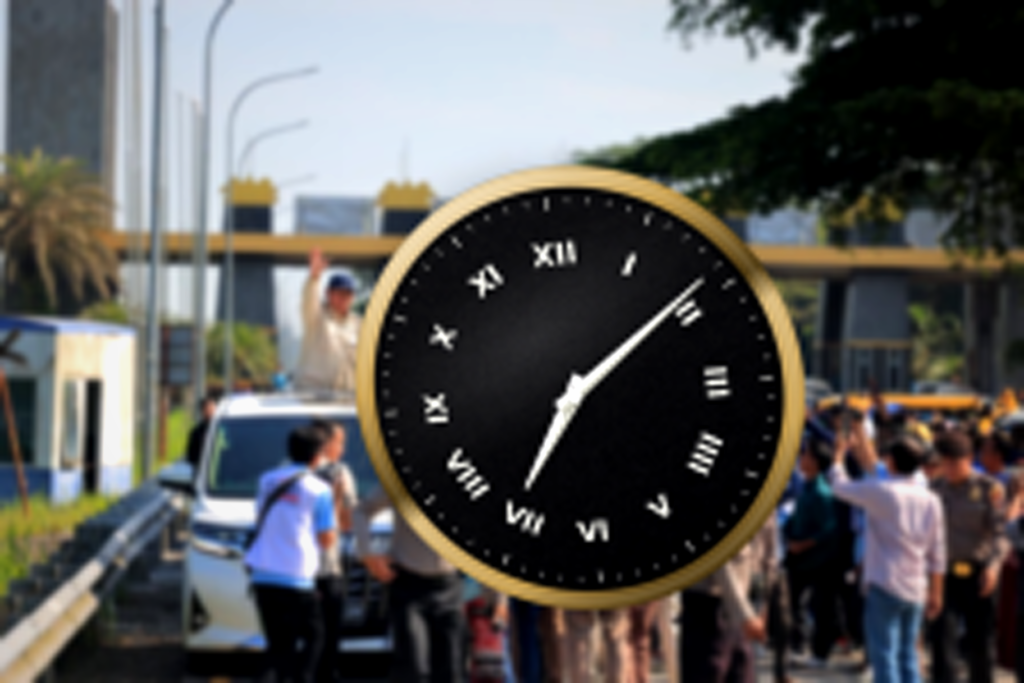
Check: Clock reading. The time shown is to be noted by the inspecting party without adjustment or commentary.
7:09
